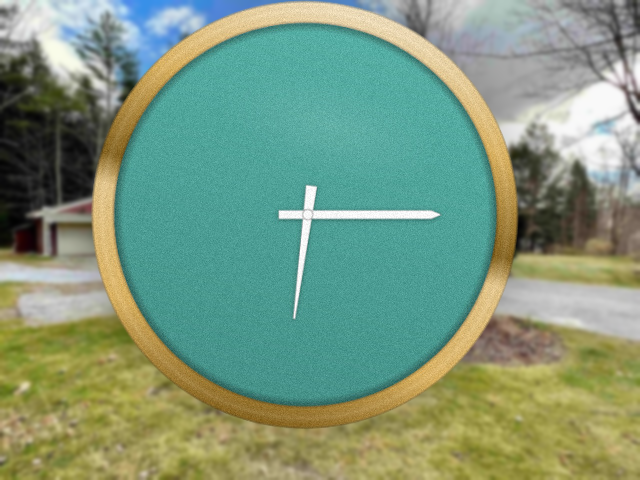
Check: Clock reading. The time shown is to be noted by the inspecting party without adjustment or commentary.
6:15
